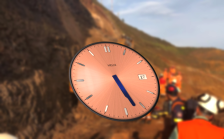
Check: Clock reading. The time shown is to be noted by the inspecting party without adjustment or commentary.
5:27
